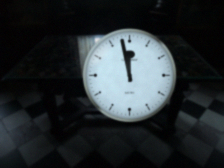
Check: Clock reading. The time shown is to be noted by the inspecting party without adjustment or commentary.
11:58
